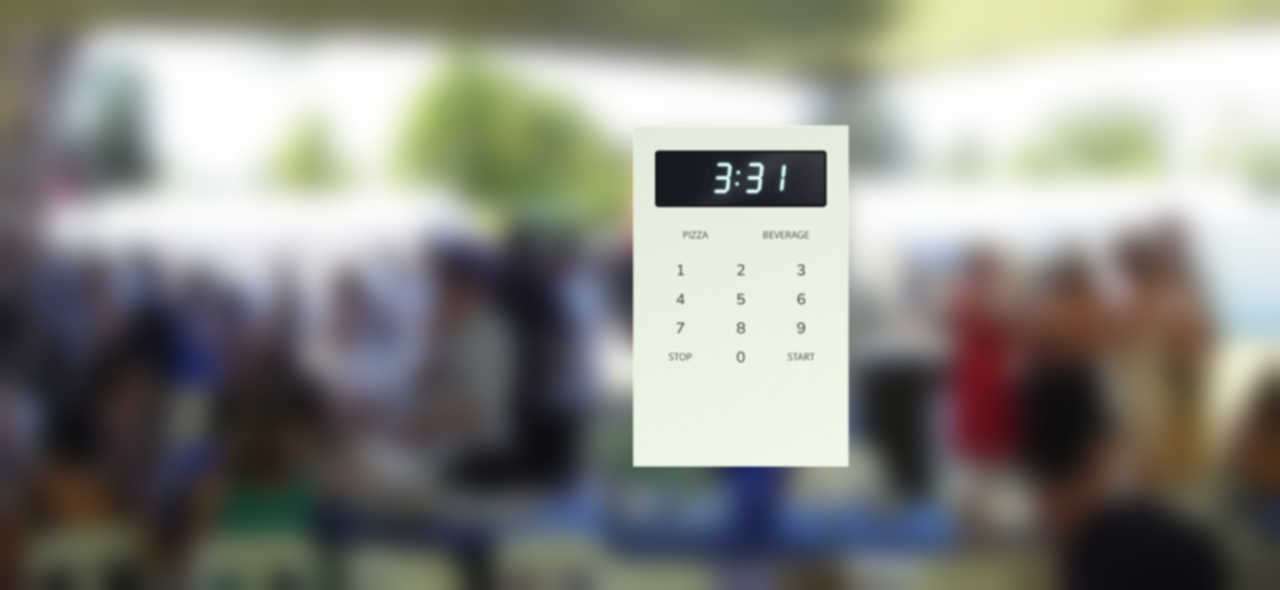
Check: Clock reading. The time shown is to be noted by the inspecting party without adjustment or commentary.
3:31
